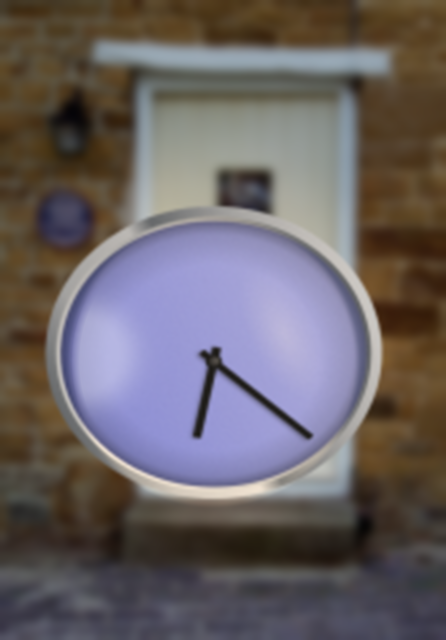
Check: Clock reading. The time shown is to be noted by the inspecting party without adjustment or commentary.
6:22
